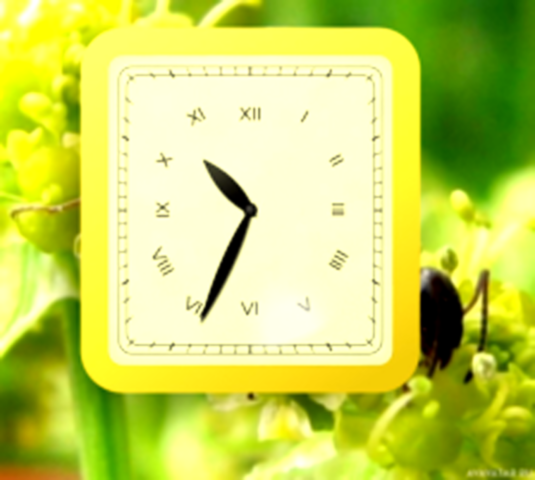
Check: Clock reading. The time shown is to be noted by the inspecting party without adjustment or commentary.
10:34
